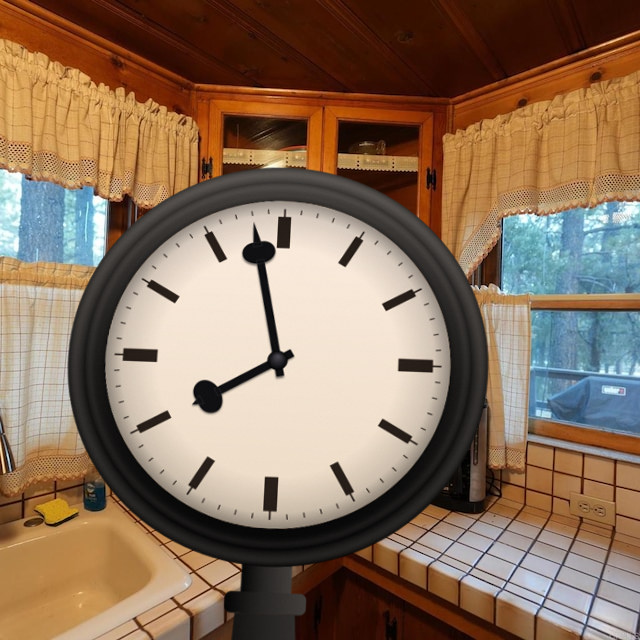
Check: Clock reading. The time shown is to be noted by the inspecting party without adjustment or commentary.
7:58
